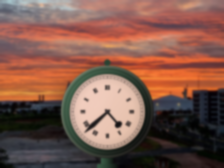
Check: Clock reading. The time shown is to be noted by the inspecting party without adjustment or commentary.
4:38
